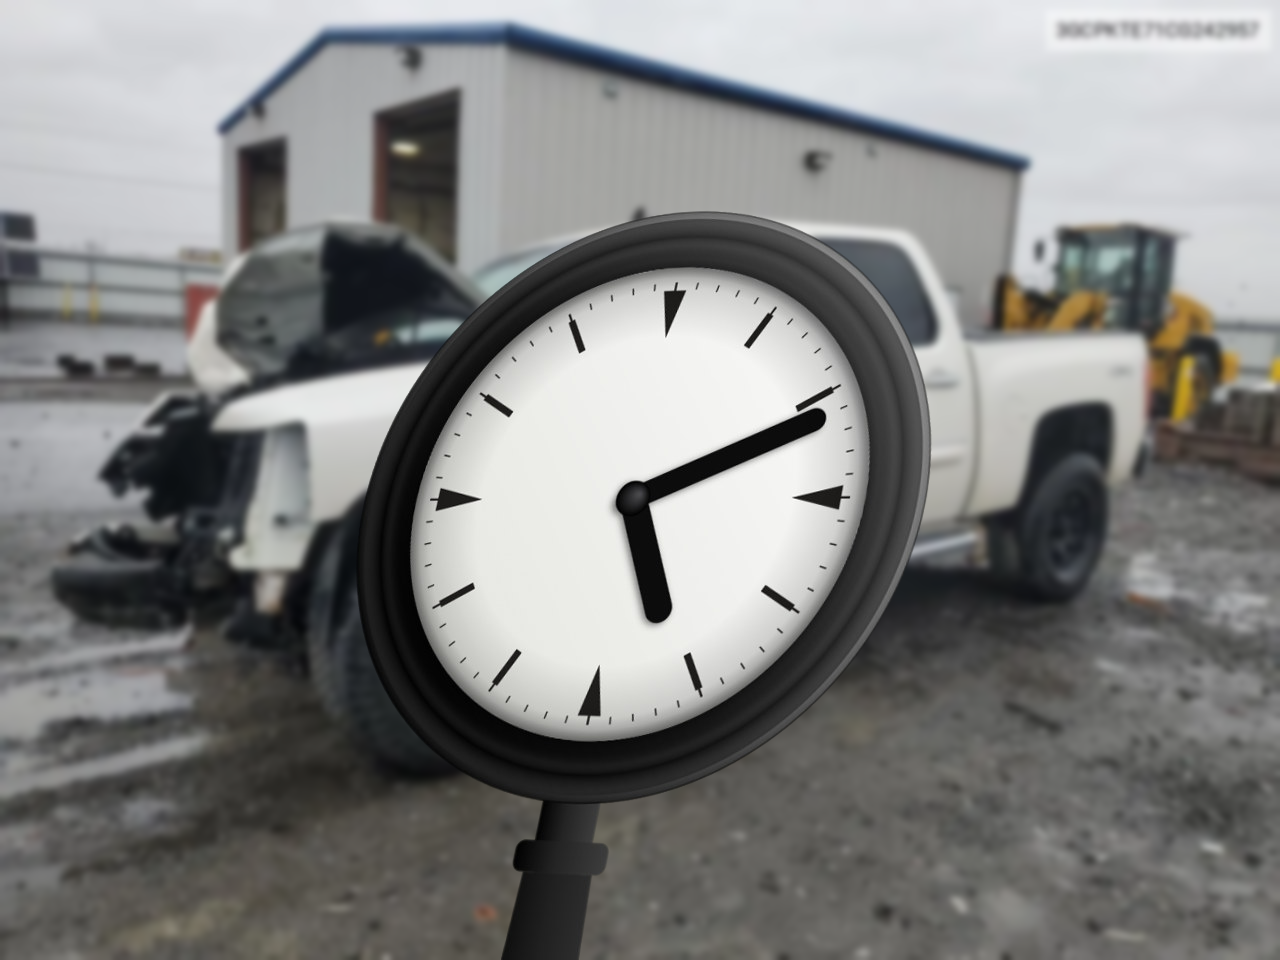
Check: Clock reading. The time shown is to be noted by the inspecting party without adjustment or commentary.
5:11
